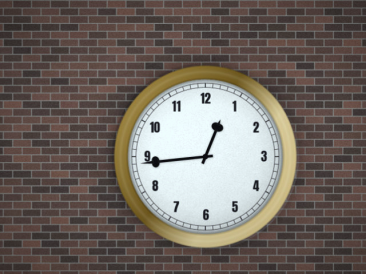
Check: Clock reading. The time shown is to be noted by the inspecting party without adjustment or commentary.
12:44
